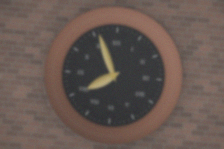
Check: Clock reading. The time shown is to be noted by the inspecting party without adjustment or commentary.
7:56
